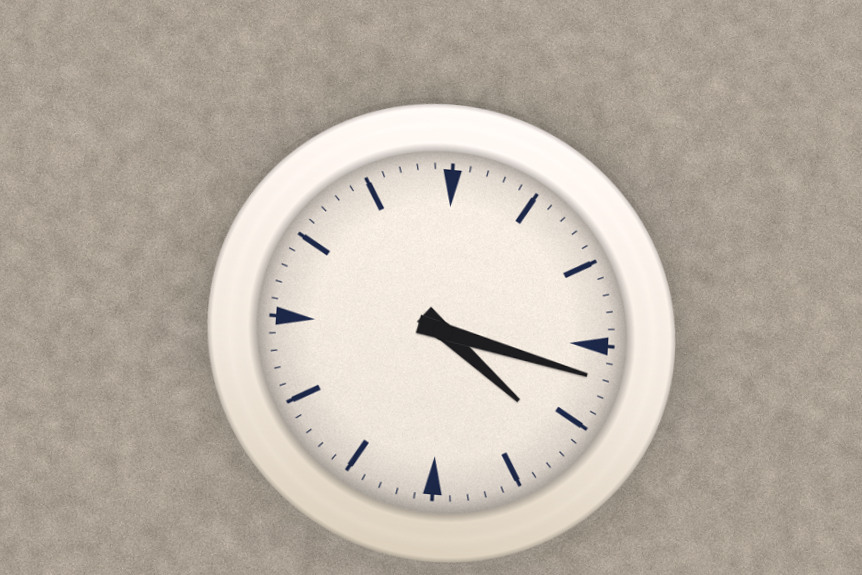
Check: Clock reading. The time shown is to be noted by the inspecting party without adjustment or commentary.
4:17
